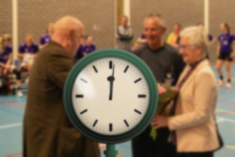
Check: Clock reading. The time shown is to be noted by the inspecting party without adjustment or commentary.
12:01
